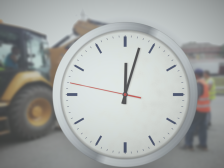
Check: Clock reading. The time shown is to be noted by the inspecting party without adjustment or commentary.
12:02:47
